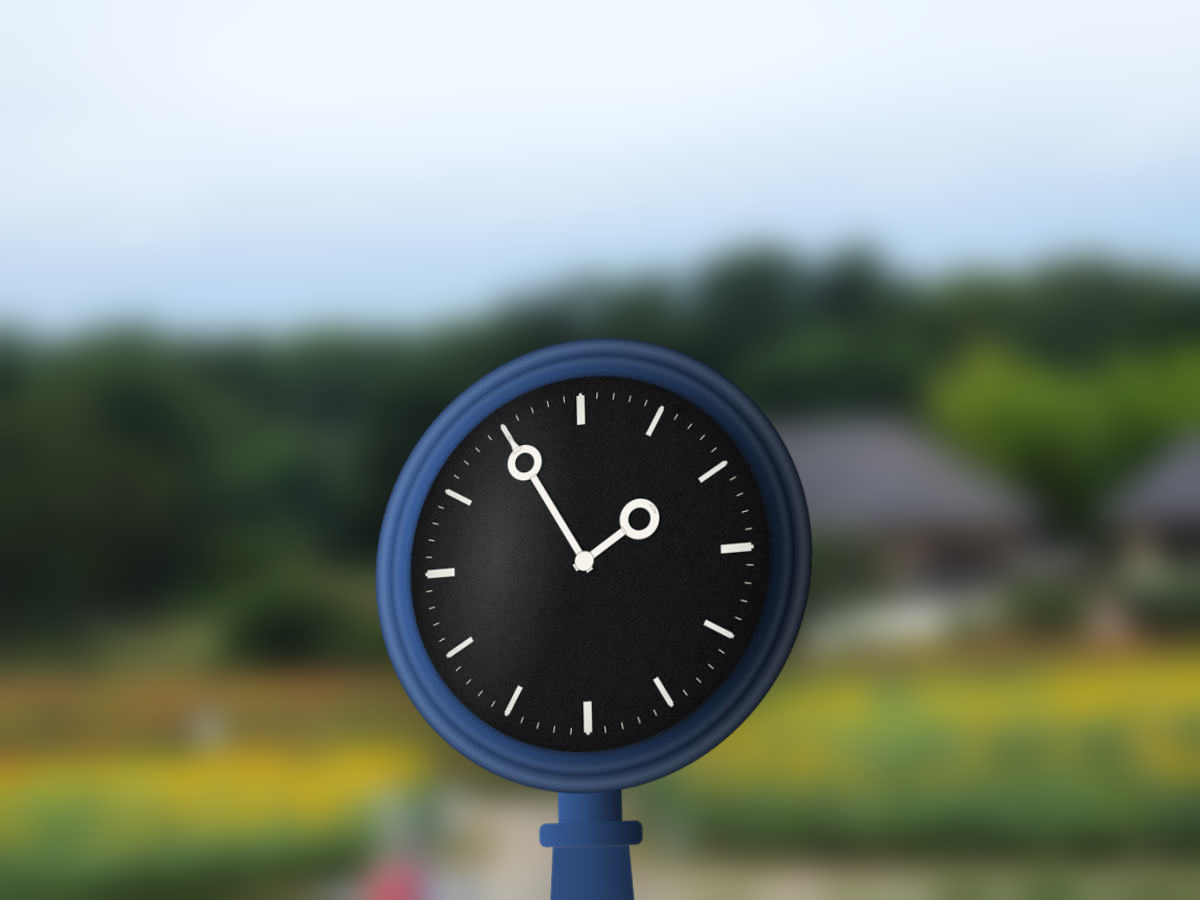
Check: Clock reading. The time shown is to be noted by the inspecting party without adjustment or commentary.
1:55
